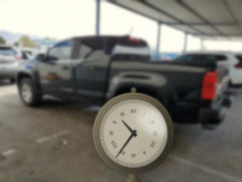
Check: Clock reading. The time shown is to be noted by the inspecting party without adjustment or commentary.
10:36
